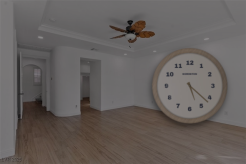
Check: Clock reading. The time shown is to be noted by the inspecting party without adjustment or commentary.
5:22
